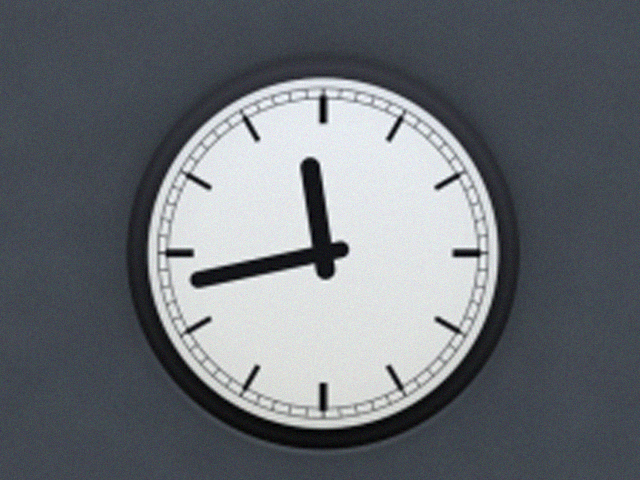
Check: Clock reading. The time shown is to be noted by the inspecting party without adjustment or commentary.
11:43
